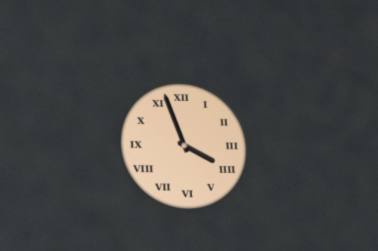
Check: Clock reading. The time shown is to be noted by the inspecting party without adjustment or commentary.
3:57
